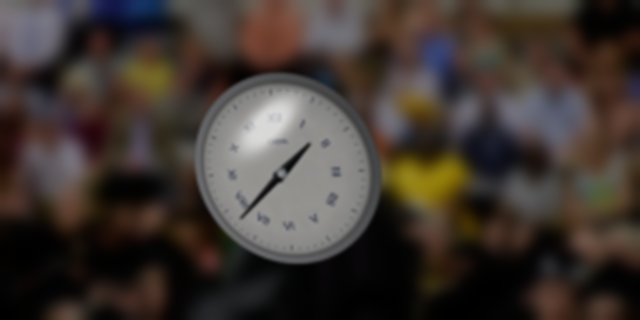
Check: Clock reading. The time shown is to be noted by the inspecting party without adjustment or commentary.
1:38
